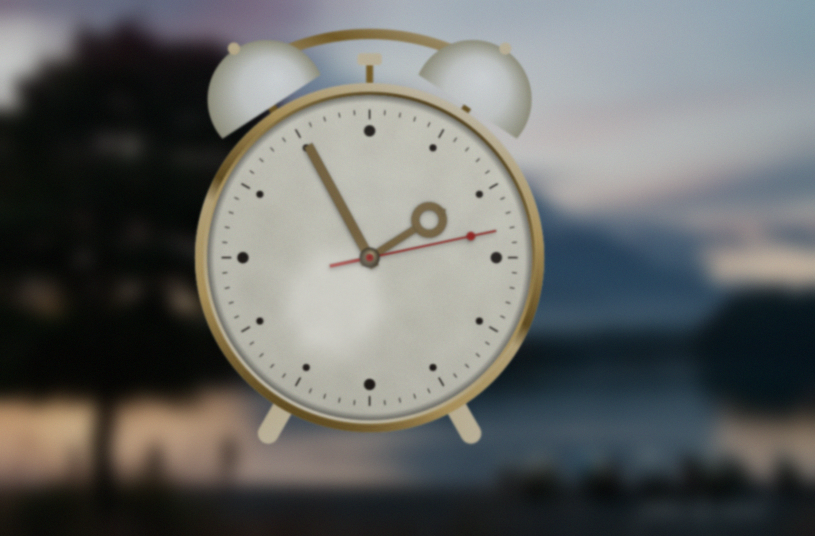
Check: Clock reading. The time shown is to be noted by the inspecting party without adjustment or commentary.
1:55:13
